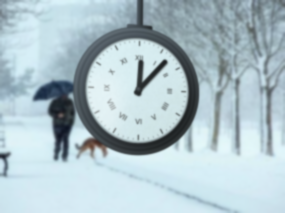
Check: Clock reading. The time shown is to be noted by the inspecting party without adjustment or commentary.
12:07
